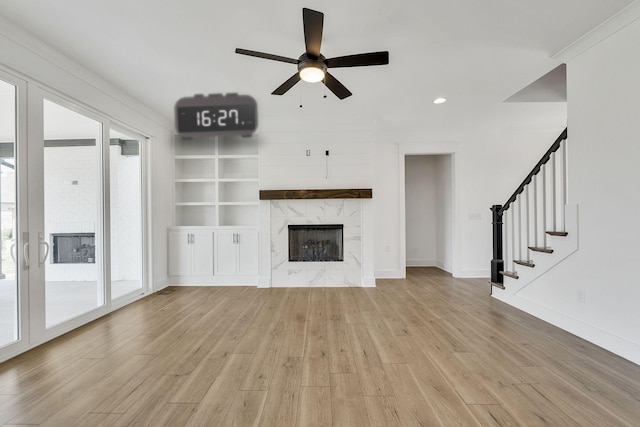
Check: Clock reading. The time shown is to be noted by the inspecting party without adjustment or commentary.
16:27
